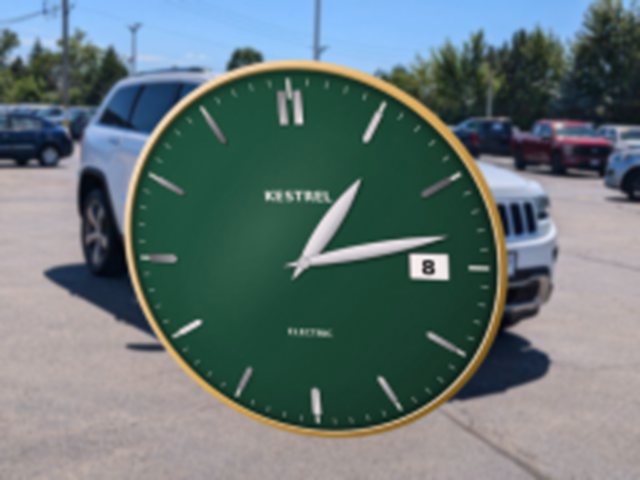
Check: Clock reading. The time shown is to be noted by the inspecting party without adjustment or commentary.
1:13
